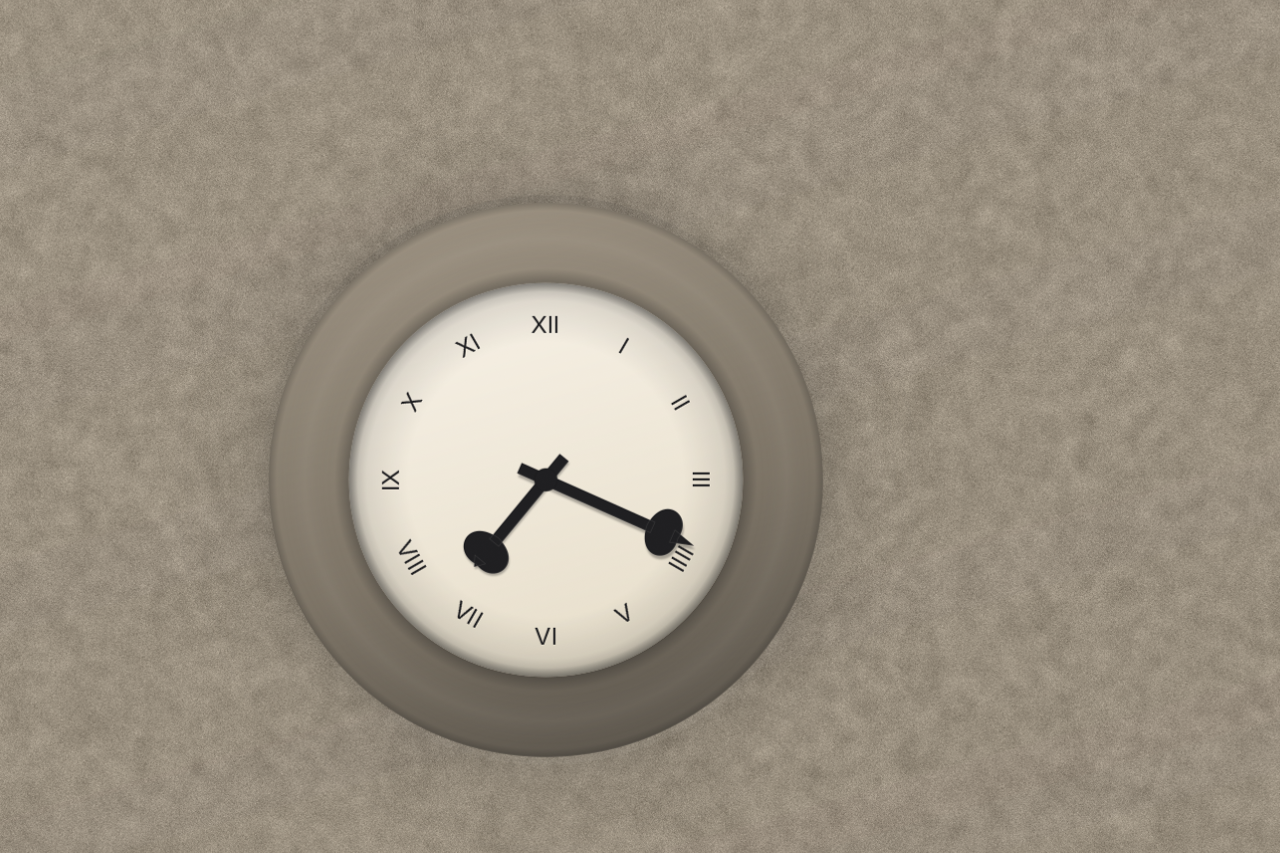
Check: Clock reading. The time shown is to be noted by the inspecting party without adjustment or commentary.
7:19
